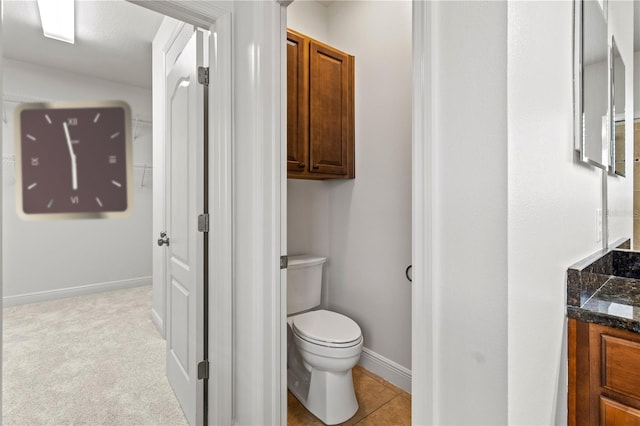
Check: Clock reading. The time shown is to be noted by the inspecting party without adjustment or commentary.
5:58
